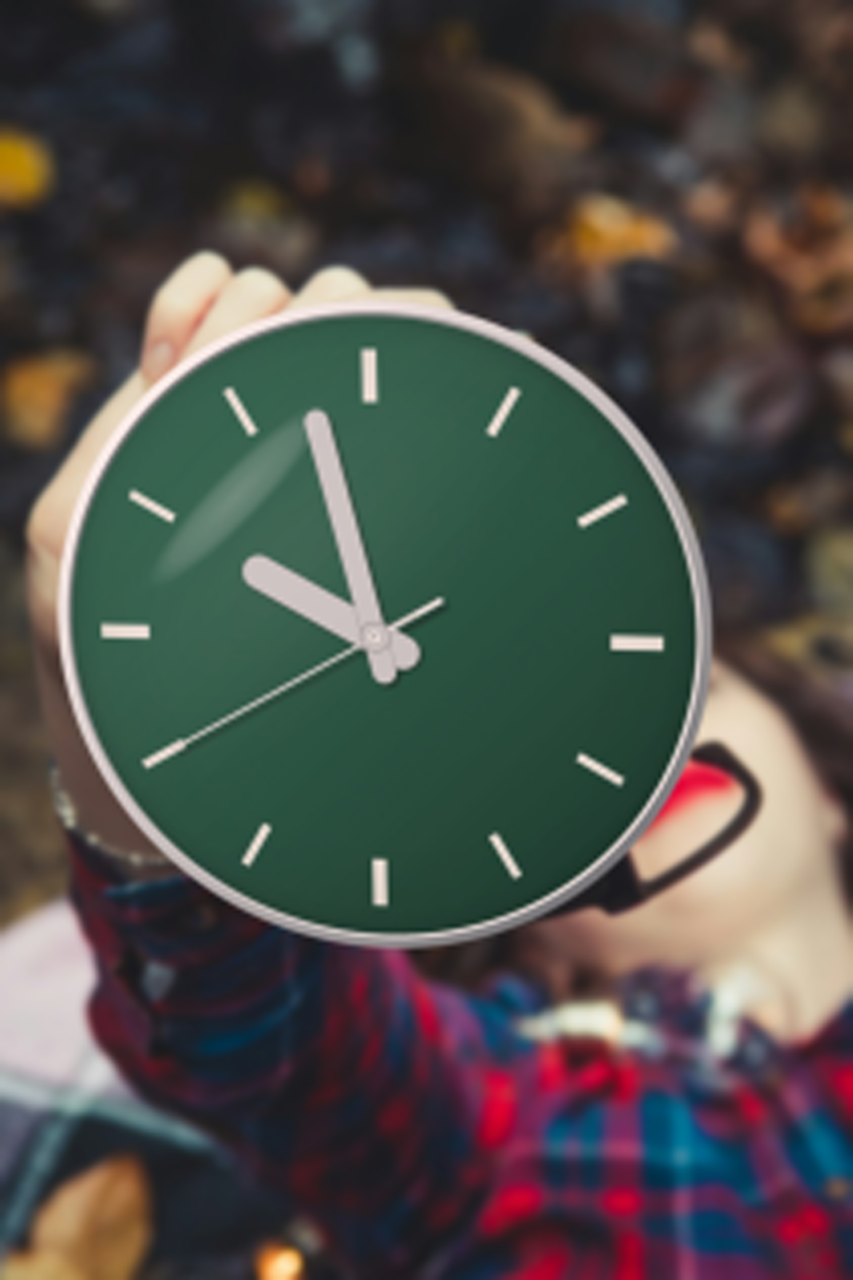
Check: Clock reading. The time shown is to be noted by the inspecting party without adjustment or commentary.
9:57:40
